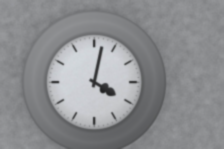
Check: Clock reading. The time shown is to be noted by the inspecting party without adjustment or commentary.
4:02
